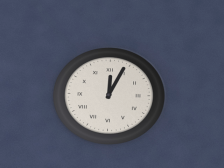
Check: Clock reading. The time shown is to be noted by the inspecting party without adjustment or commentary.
12:04
